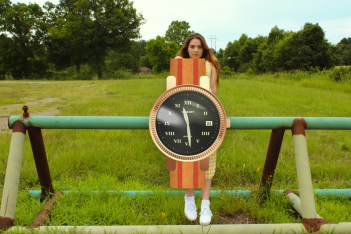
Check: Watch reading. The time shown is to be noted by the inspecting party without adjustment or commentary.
11:29
